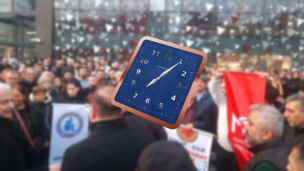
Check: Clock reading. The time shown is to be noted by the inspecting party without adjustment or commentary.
7:05
